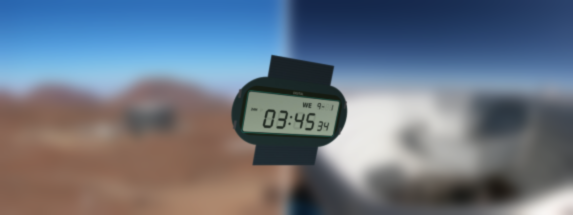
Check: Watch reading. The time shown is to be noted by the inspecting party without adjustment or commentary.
3:45:34
